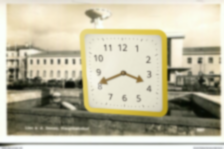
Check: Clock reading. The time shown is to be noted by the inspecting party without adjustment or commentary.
3:41
